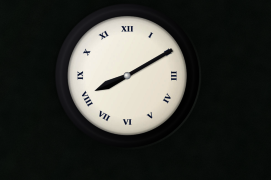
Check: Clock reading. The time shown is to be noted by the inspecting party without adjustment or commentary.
8:10
